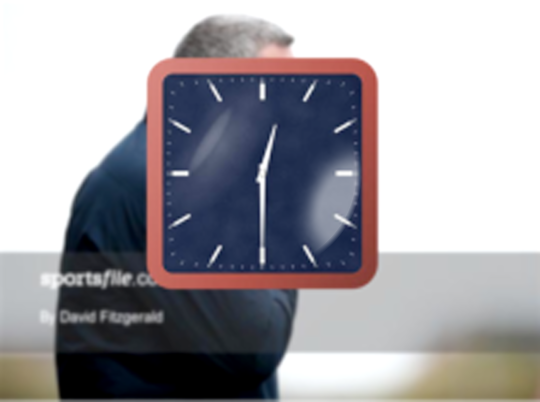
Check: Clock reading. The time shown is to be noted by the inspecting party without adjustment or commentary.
12:30
